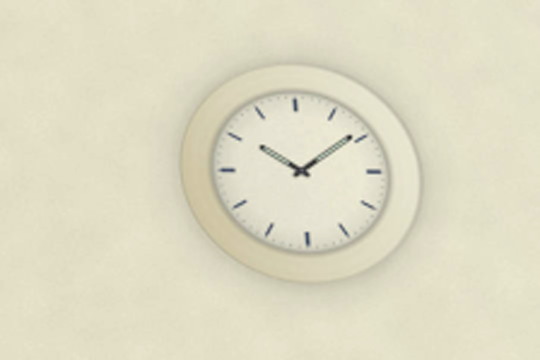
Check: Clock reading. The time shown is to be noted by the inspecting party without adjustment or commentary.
10:09
